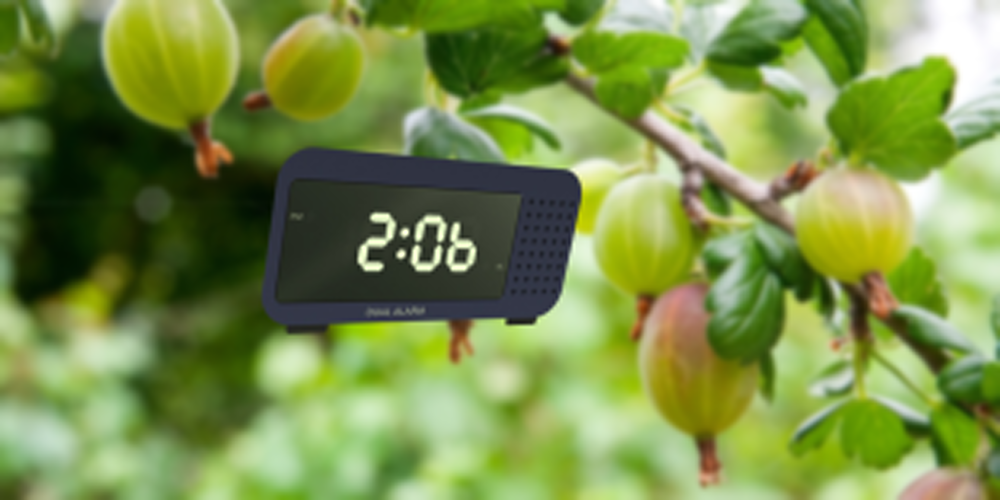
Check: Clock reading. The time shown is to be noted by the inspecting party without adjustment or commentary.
2:06
